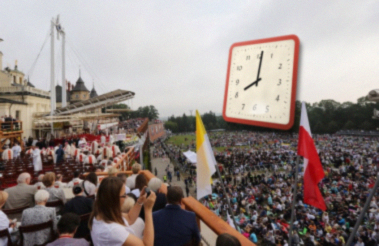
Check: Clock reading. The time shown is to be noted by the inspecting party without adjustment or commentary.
8:01
